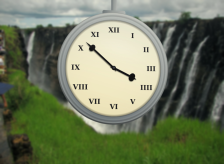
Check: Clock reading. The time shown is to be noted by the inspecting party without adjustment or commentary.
3:52
